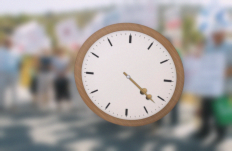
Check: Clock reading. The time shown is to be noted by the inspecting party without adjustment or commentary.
4:22
